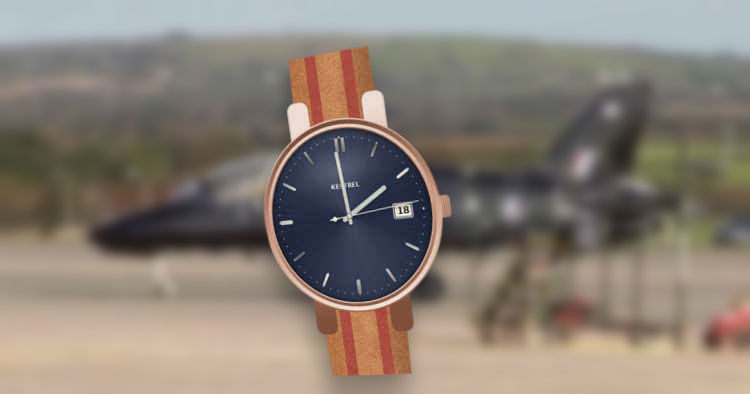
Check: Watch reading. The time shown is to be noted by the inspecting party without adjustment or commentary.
1:59:14
